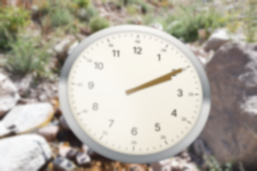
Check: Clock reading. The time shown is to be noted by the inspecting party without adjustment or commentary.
2:10
